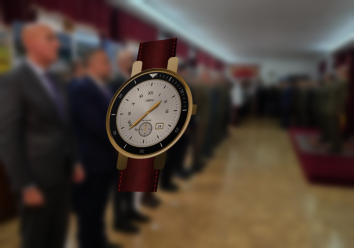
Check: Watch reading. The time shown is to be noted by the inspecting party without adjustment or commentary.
1:38
